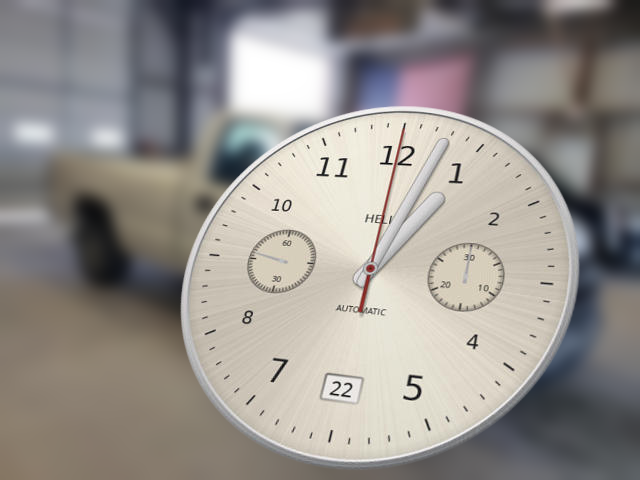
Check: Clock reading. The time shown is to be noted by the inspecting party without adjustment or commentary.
1:02:47
